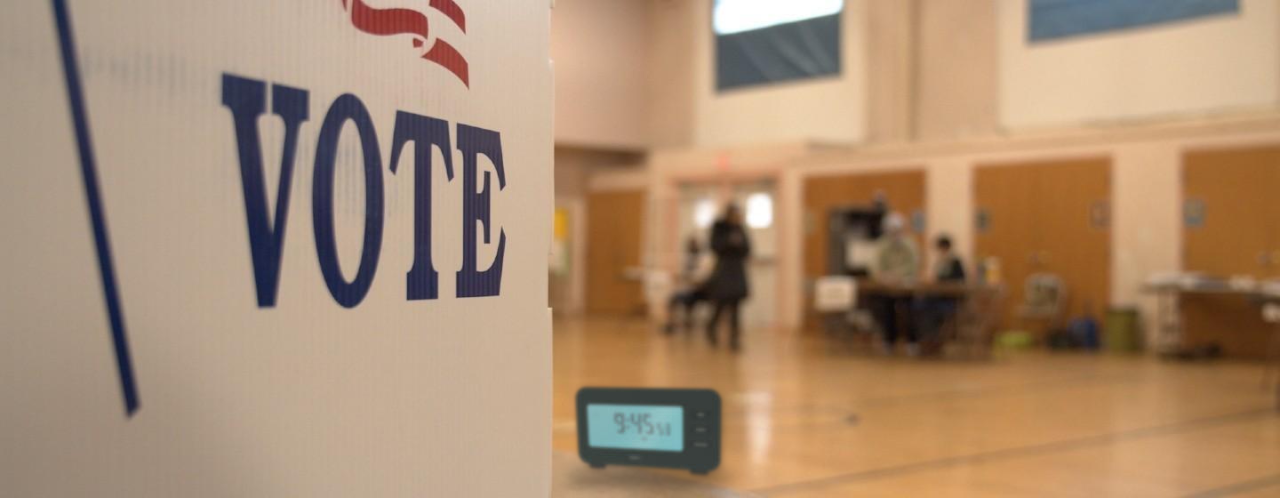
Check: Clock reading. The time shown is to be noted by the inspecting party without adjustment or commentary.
9:45
